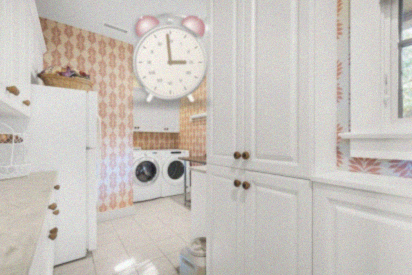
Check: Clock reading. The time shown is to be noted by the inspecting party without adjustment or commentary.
2:59
